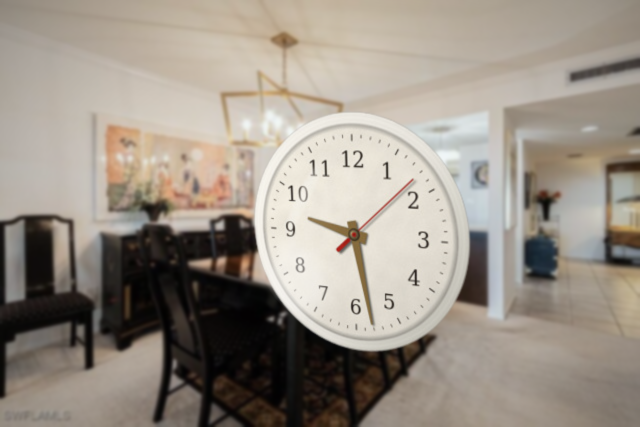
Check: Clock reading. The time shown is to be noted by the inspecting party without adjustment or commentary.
9:28:08
